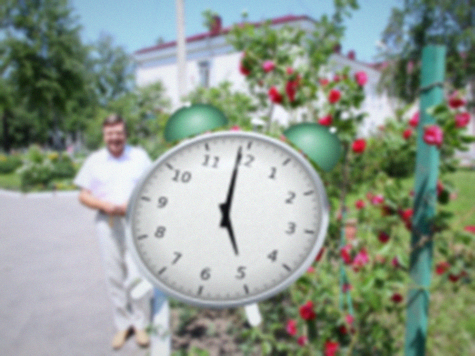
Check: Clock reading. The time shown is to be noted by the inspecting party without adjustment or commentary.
4:59
